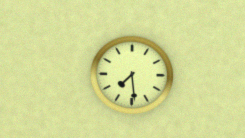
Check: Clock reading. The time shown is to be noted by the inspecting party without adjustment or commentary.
7:29
